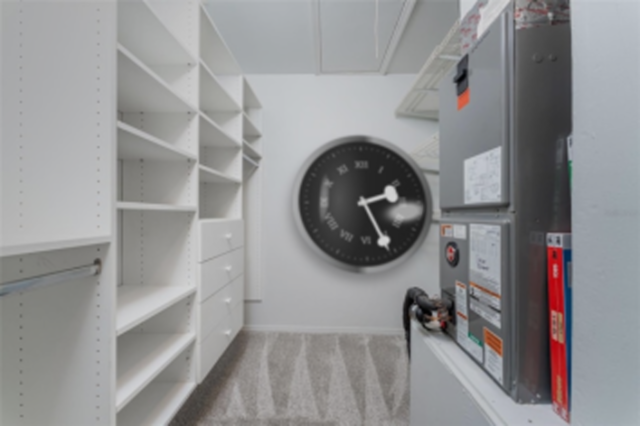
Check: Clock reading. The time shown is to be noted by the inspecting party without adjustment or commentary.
2:26
